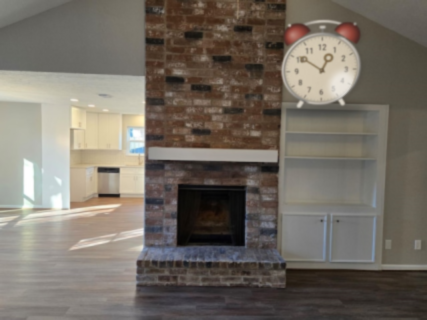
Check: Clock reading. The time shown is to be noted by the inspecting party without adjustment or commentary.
12:51
